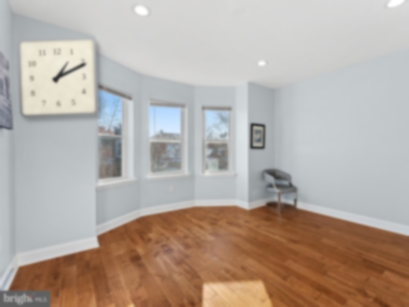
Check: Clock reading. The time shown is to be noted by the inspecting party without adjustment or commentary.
1:11
